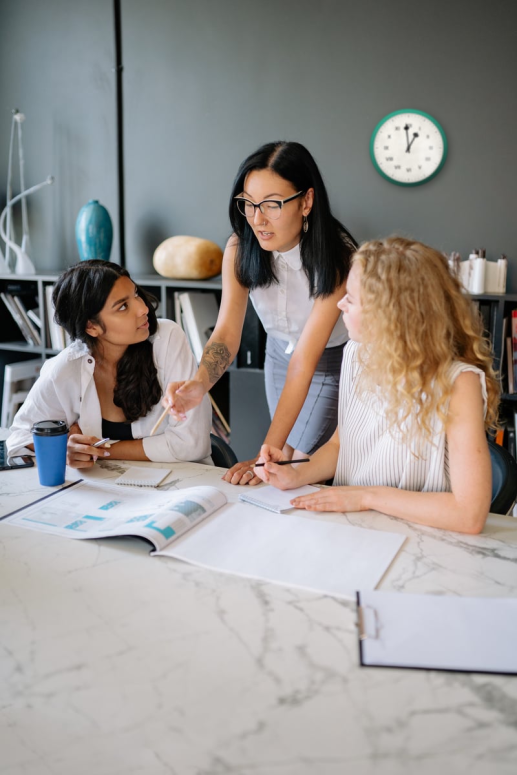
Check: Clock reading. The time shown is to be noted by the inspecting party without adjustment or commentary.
12:59
